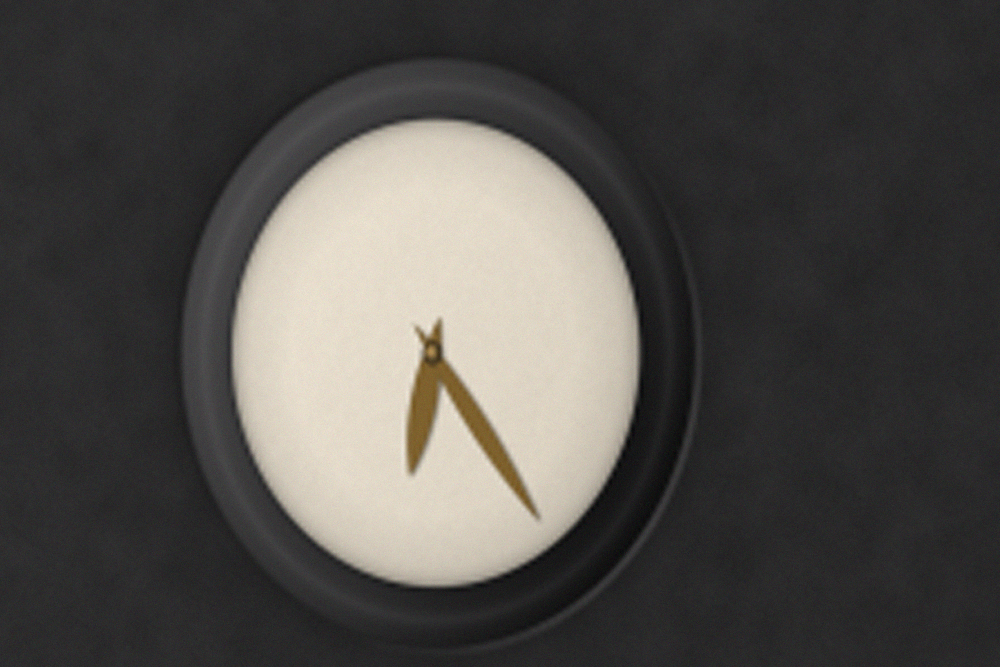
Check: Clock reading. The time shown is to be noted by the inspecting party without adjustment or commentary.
6:24
